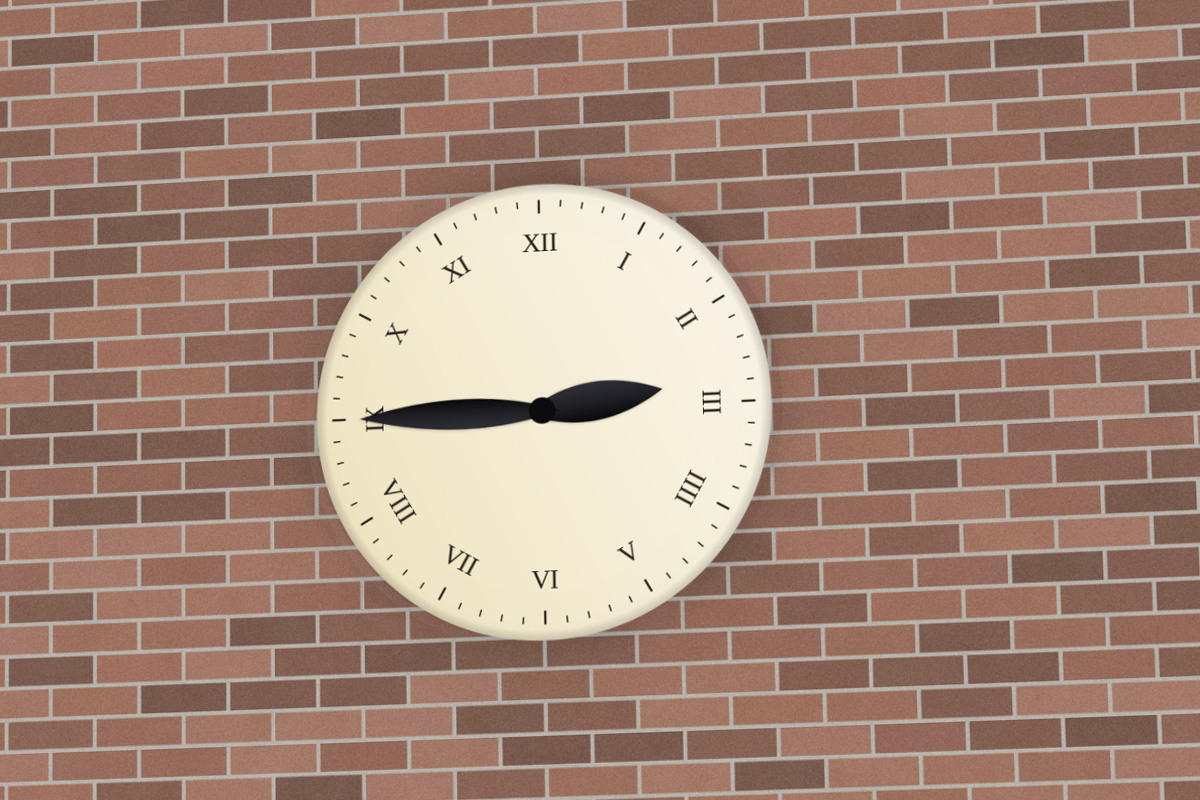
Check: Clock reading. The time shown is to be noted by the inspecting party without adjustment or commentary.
2:45
